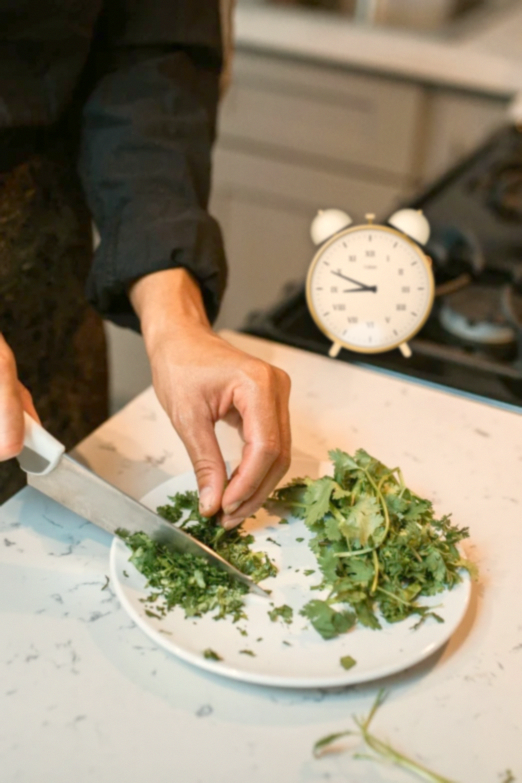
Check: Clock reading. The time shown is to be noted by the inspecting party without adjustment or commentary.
8:49
